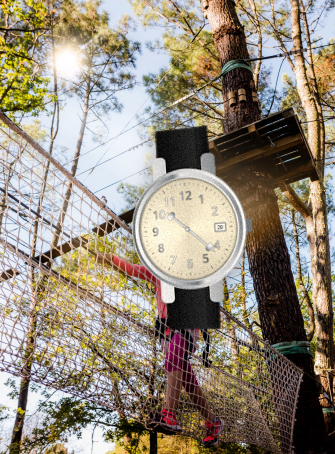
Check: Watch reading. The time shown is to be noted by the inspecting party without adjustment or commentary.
10:22
